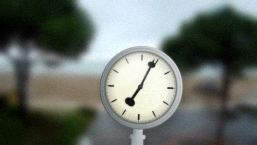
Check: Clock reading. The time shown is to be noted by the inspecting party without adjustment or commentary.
7:04
